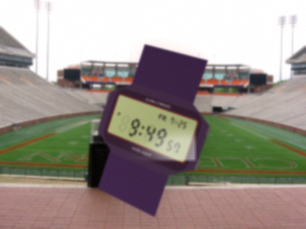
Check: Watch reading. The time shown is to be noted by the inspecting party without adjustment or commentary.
9:49:57
